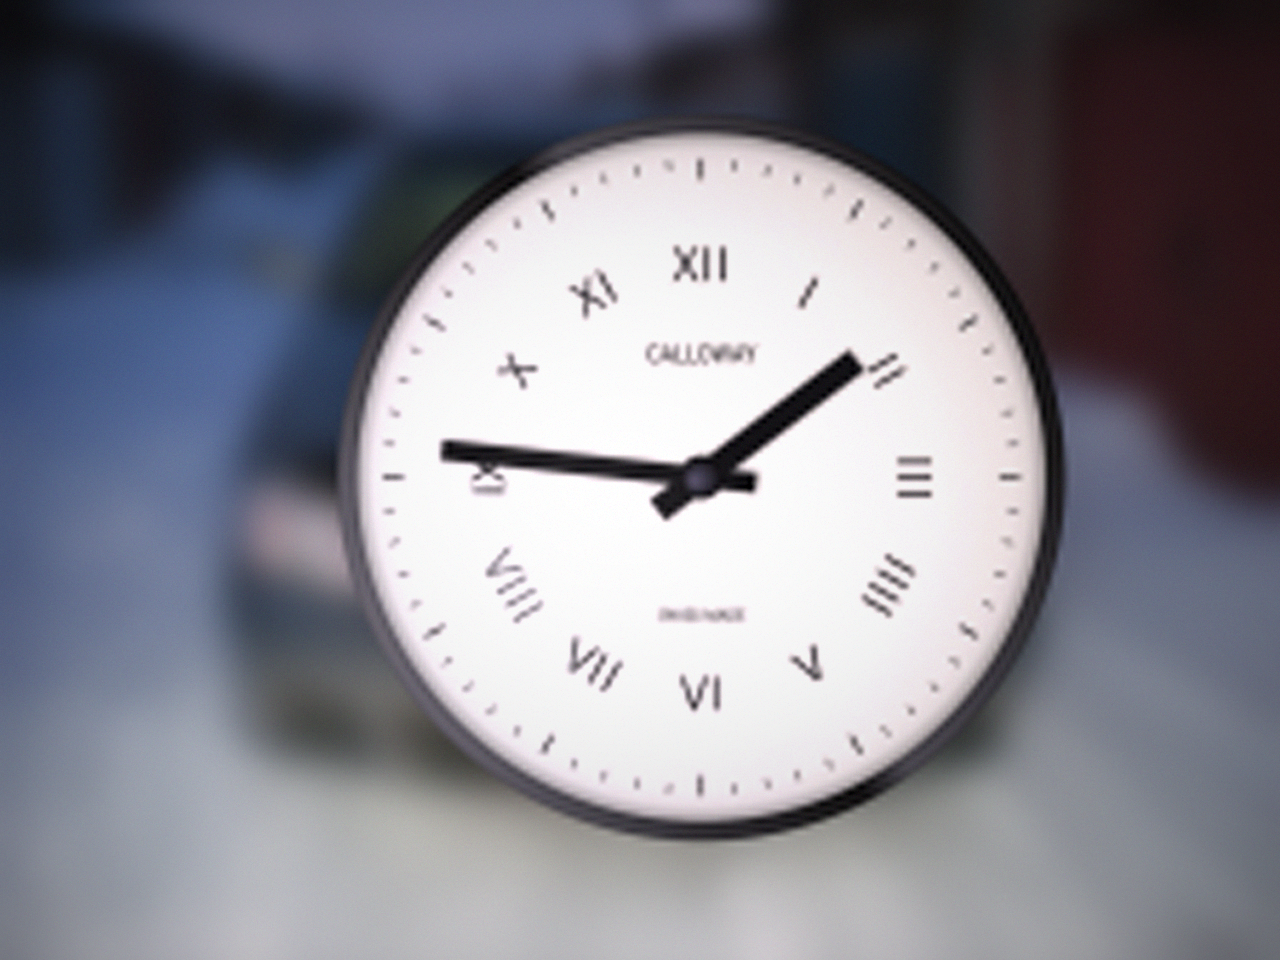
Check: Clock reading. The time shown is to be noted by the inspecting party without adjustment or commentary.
1:46
